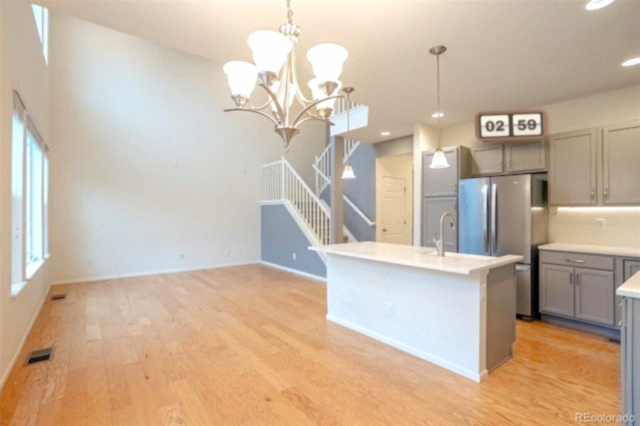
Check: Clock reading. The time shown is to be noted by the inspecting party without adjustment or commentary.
2:59
